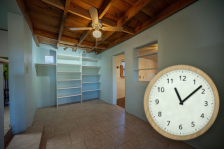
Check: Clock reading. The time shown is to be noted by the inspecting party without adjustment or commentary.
11:08
